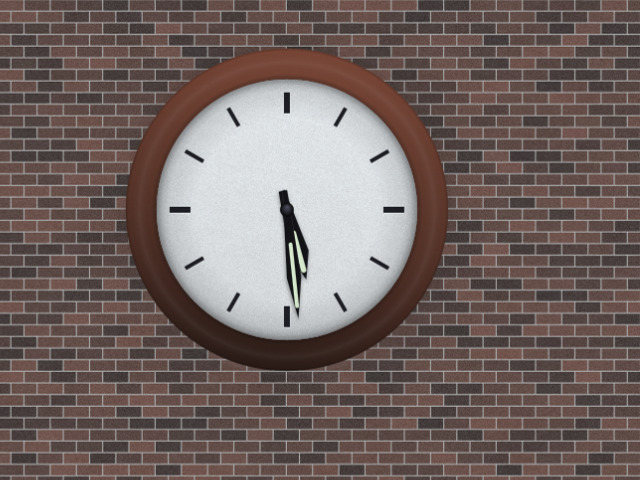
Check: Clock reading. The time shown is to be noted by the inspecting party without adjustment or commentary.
5:29
